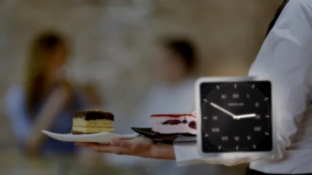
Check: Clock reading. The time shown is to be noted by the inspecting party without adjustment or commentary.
2:50
